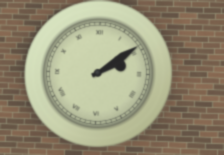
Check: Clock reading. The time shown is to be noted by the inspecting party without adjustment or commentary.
2:09
